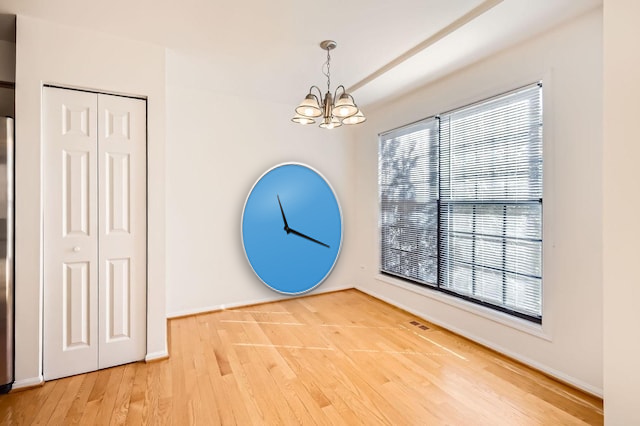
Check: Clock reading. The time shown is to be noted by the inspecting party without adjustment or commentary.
11:18
